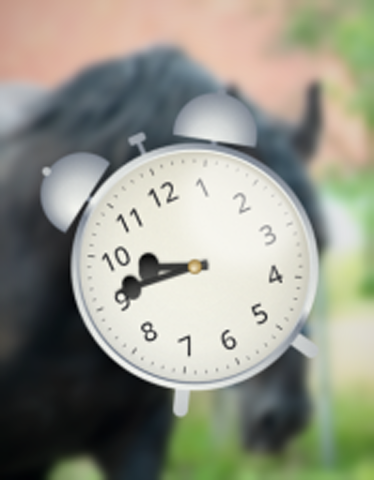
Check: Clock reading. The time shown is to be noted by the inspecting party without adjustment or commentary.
9:46
